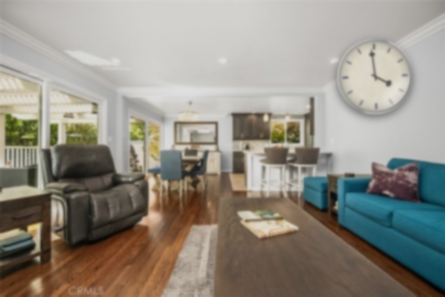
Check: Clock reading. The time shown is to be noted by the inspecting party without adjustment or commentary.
3:59
